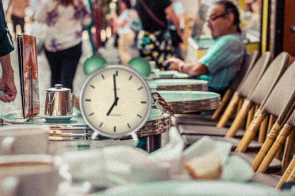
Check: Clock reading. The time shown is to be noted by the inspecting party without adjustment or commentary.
6:59
